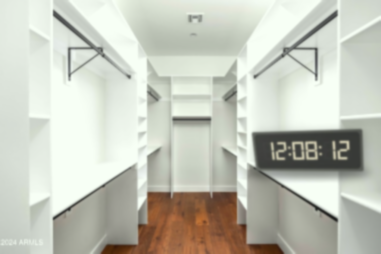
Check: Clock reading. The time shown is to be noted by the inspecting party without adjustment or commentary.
12:08:12
